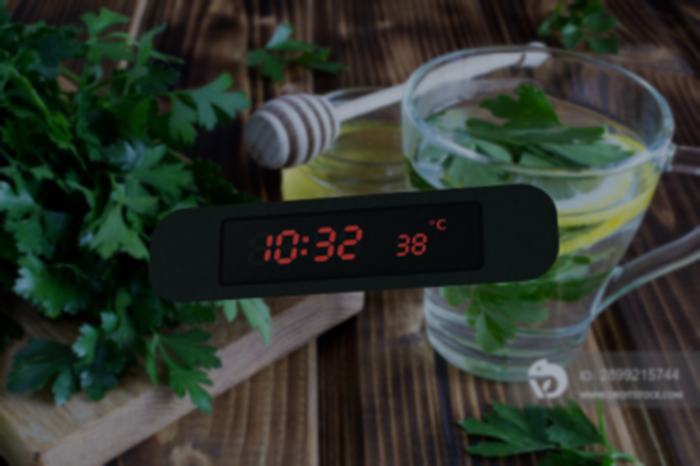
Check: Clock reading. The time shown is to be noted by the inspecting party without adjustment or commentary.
10:32
